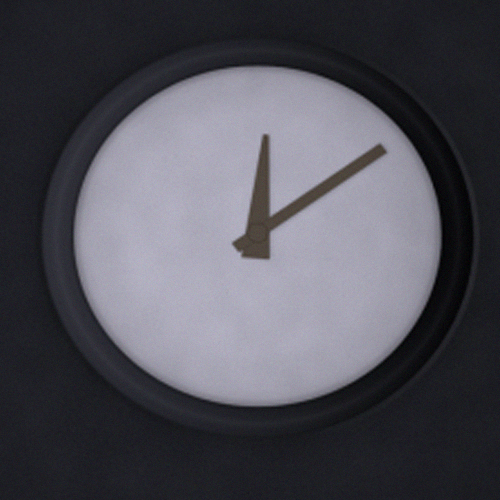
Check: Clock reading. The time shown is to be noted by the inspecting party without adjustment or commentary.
12:09
